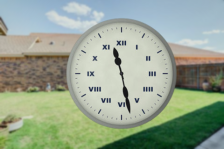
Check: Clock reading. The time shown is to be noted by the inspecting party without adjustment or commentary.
11:28
